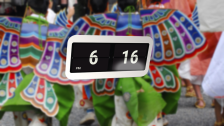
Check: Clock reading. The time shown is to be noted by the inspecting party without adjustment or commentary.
6:16
